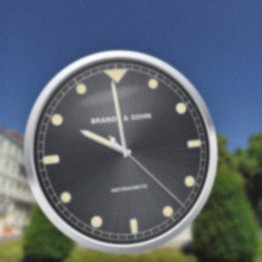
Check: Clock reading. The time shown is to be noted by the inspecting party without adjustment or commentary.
9:59:23
